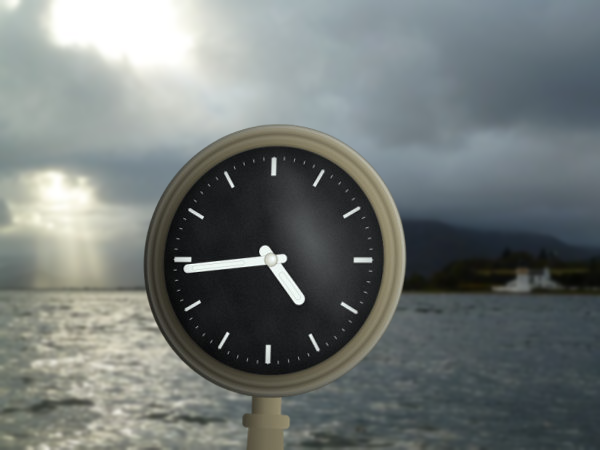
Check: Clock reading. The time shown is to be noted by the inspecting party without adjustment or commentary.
4:44
